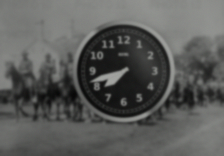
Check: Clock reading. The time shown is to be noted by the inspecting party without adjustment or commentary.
7:42
